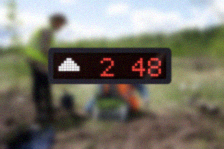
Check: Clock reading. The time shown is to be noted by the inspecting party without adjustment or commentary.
2:48
